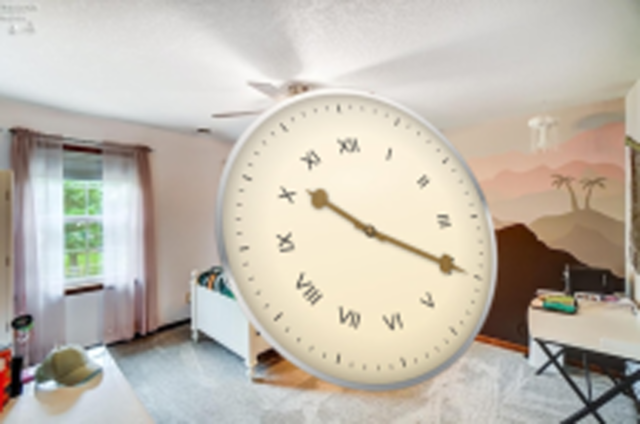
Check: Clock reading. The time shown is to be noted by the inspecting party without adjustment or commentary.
10:20
